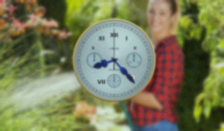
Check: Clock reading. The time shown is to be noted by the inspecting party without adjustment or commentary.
8:23
